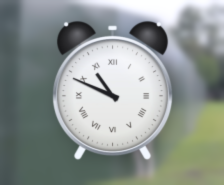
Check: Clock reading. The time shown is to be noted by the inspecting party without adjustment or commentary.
10:49
